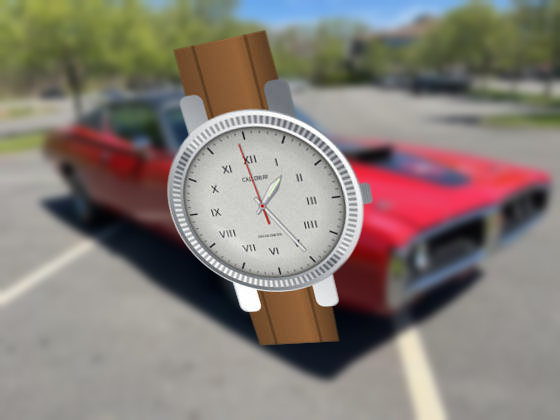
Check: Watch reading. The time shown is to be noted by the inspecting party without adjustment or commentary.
1:24:59
